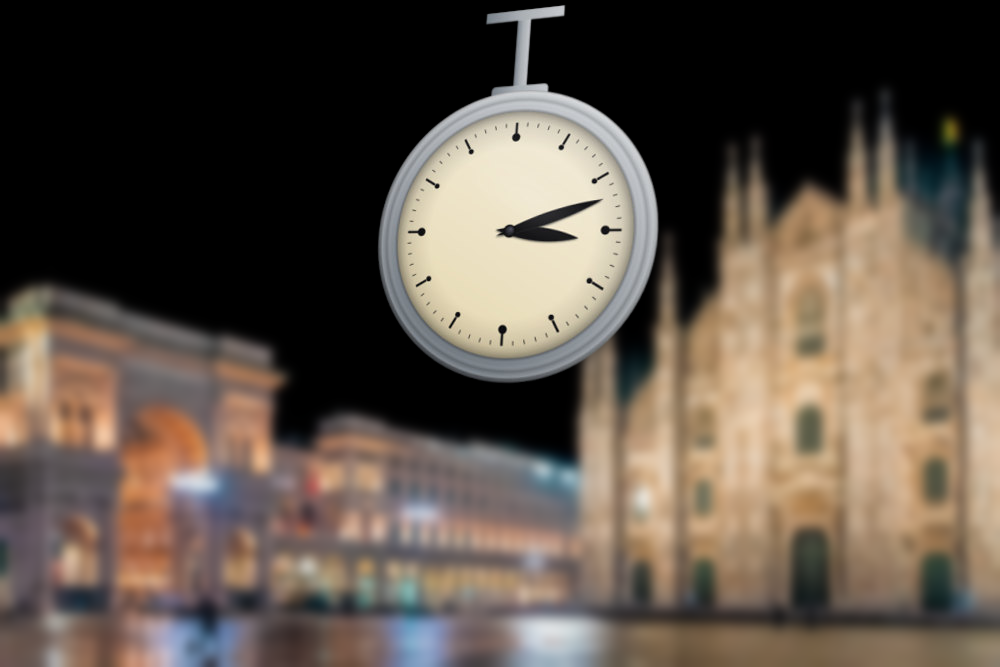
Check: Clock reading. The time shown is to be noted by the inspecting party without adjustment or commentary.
3:12
